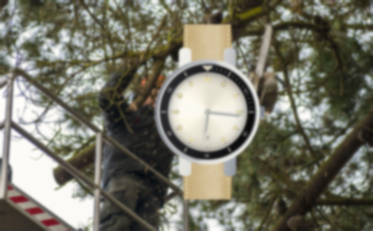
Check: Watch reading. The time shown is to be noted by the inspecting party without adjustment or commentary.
6:16
